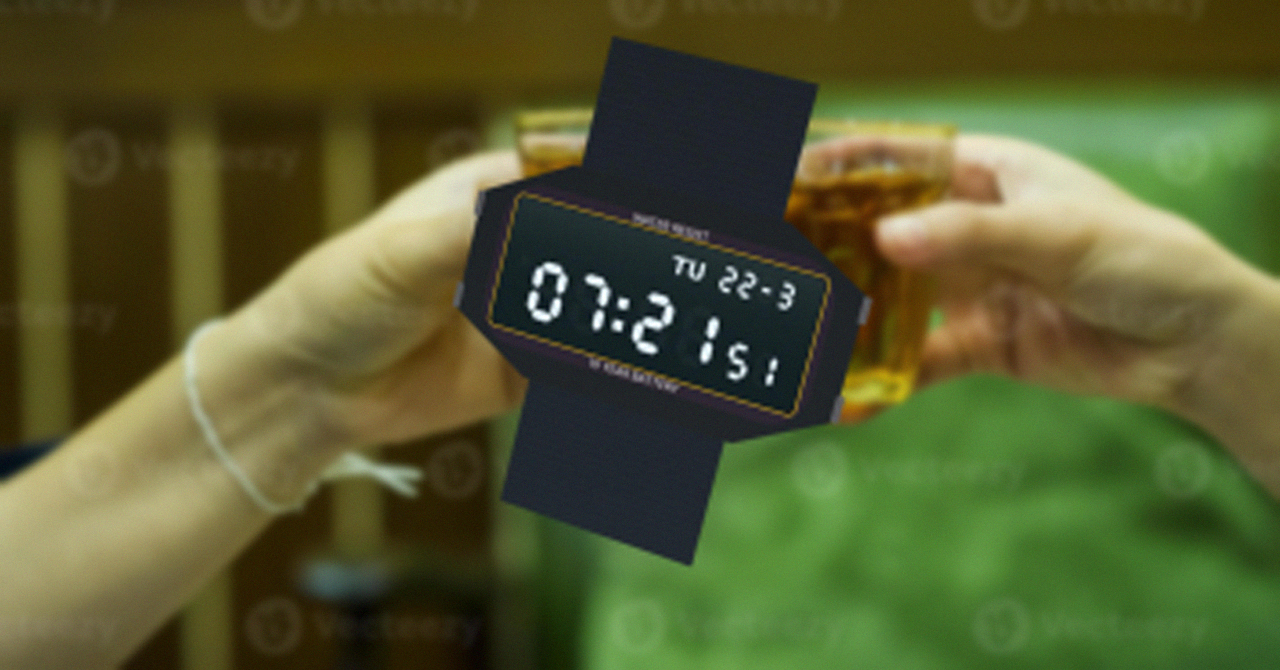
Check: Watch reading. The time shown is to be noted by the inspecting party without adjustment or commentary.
7:21:51
